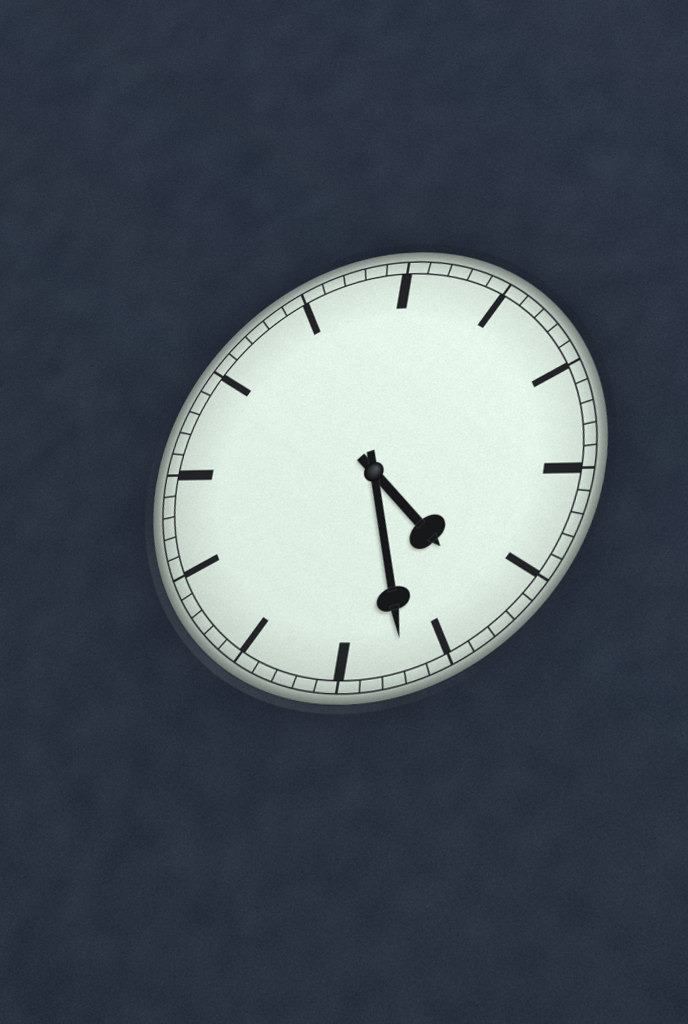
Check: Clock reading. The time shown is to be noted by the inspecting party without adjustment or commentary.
4:27
